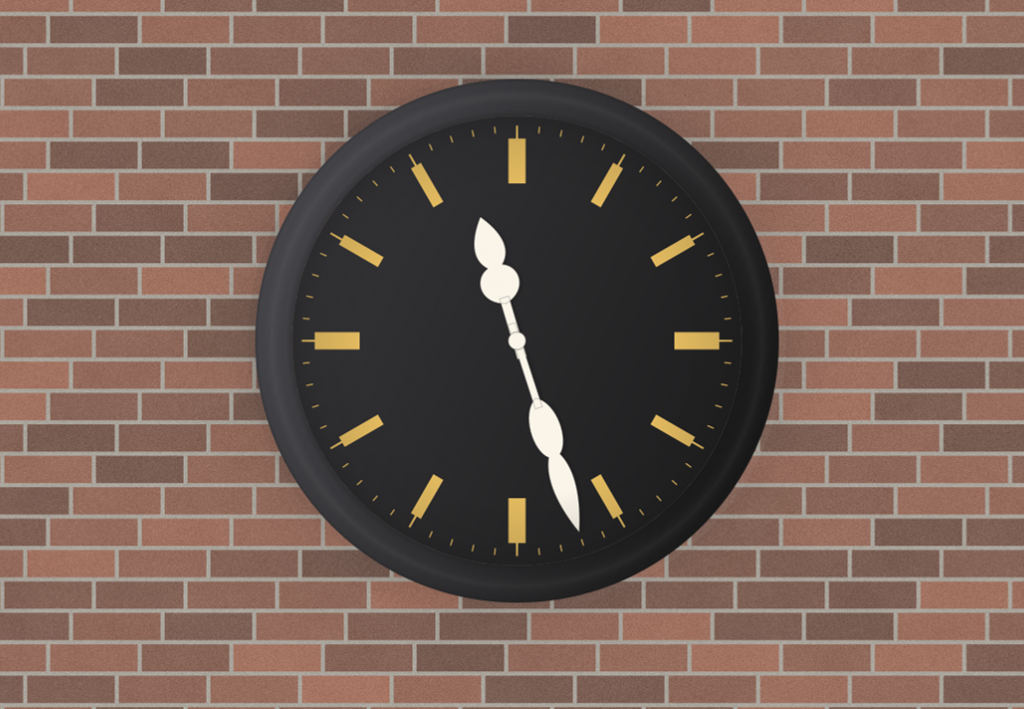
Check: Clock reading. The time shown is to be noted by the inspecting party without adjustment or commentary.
11:27
